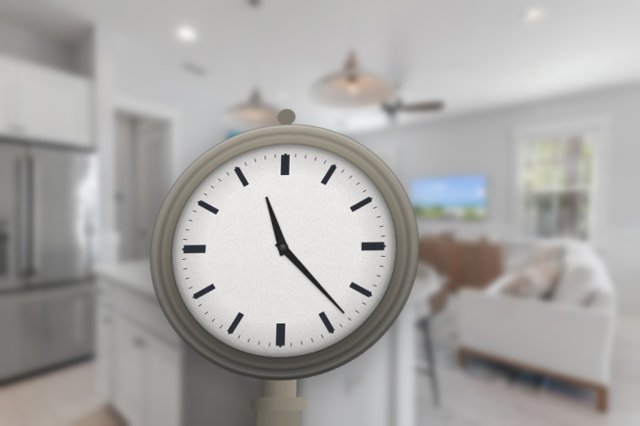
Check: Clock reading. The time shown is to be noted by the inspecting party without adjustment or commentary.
11:23
